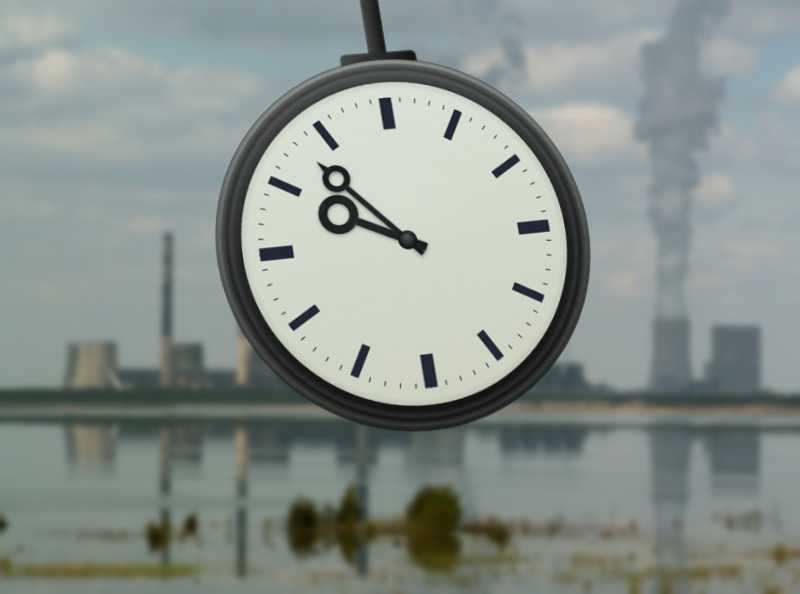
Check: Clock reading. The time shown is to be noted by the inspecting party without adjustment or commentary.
9:53
